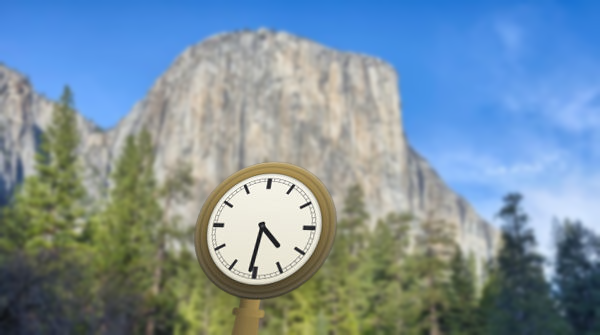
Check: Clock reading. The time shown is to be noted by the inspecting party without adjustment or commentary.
4:31
